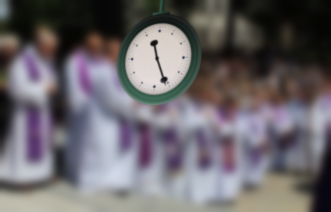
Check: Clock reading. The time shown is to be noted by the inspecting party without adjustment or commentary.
11:26
